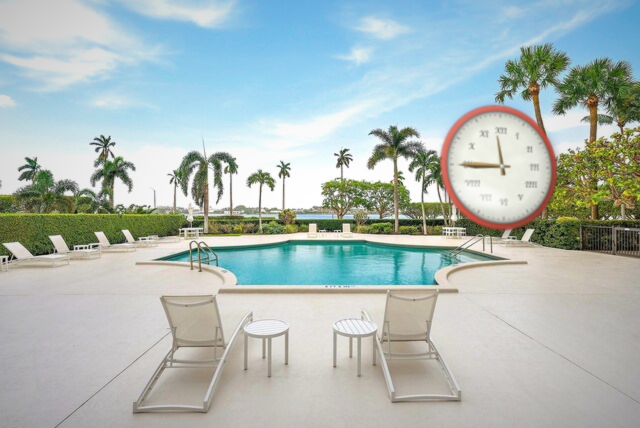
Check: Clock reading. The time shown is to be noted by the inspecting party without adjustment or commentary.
11:45
